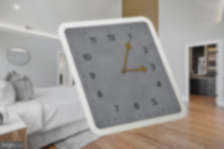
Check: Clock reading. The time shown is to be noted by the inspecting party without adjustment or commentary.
3:05
